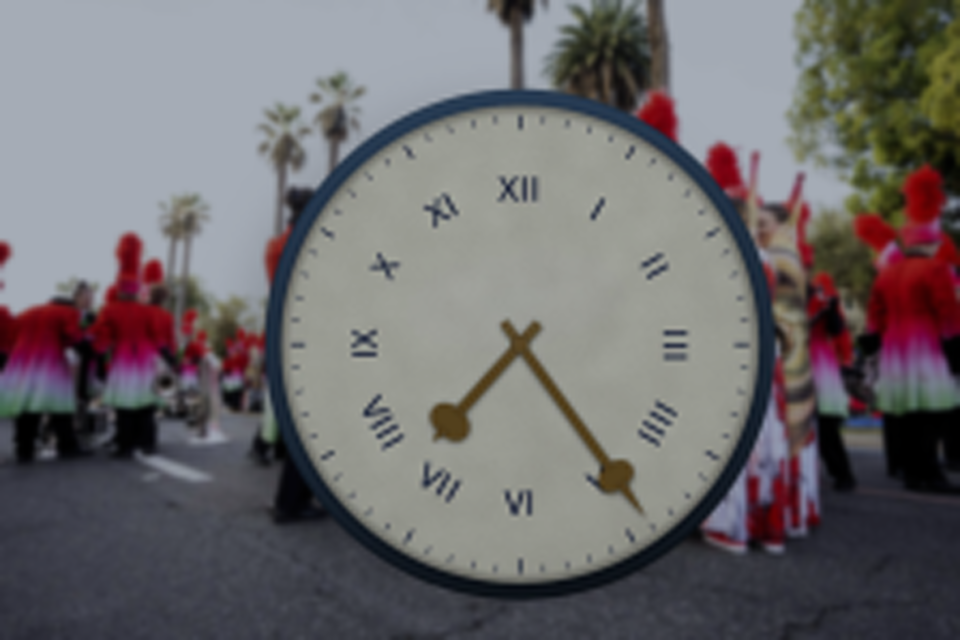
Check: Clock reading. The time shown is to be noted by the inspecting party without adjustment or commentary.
7:24
